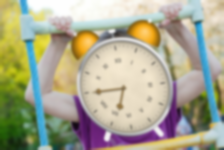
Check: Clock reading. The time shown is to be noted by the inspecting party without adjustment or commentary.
6:45
